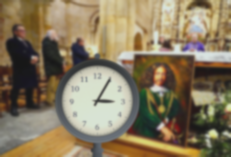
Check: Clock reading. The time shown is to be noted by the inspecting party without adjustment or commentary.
3:05
